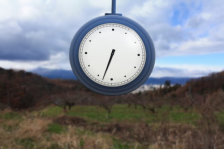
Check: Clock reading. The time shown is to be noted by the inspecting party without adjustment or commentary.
6:33
